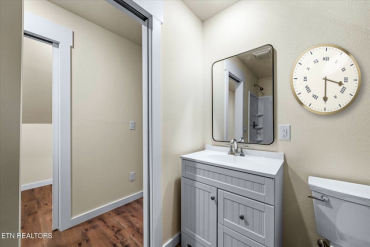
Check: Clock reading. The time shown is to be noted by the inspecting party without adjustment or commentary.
3:30
